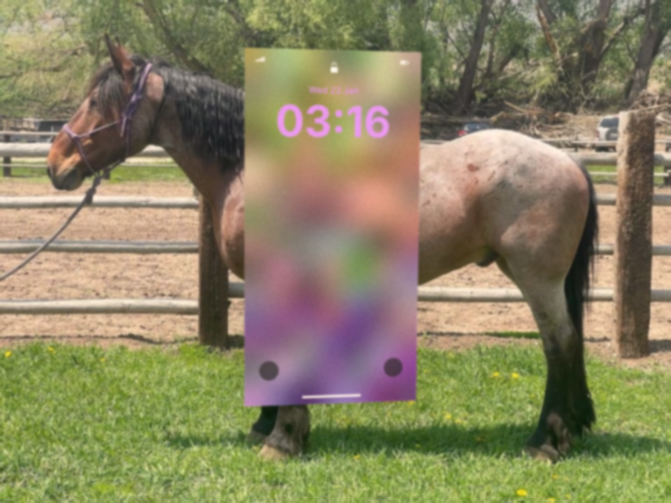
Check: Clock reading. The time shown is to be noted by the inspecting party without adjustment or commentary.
3:16
